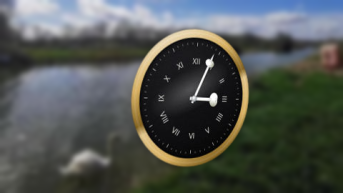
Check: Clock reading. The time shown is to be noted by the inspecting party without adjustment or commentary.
3:04
